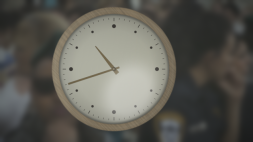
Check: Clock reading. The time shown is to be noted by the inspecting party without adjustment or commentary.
10:42
